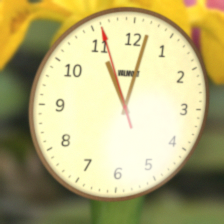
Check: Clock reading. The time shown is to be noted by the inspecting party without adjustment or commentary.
11:01:56
